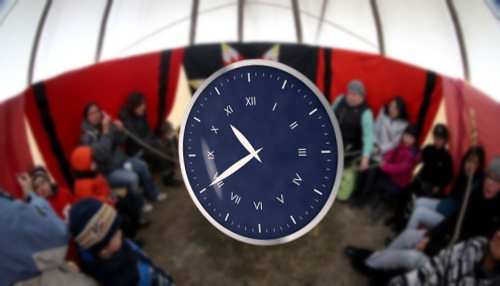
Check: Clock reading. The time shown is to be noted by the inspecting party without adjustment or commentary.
10:40
